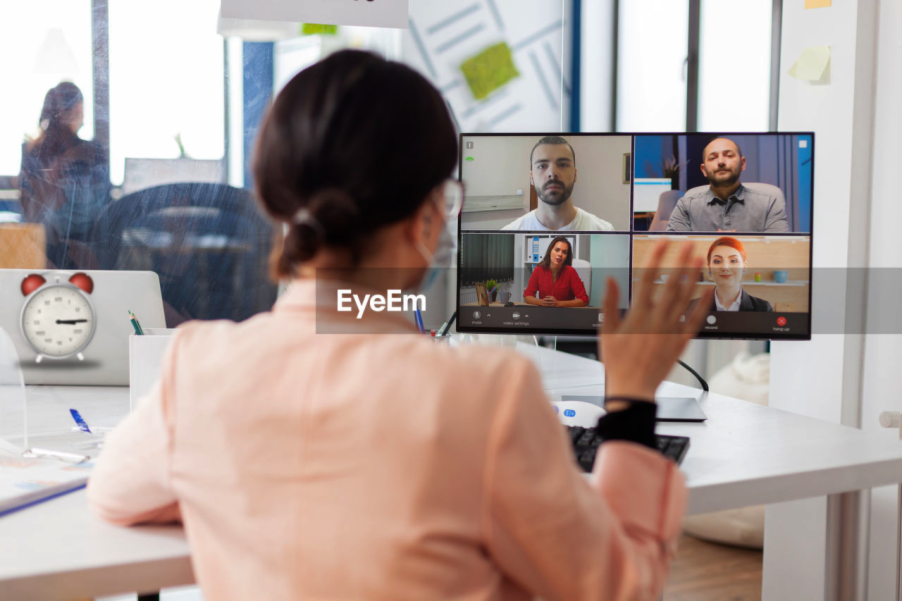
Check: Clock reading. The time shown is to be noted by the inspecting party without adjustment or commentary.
3:15
